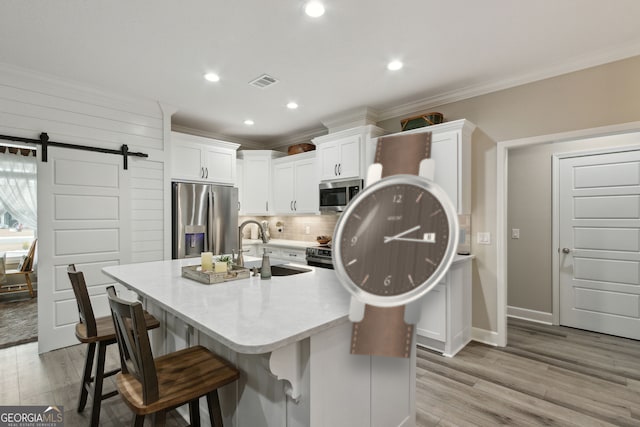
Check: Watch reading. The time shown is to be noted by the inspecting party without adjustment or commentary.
2:16
